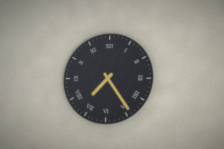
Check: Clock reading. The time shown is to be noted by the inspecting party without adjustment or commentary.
7:24
